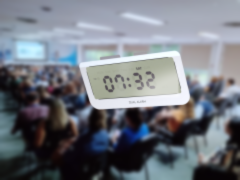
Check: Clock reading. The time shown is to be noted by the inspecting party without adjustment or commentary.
7:32
